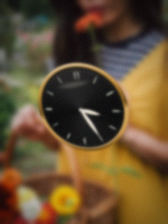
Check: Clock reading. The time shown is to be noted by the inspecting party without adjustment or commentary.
3:25
